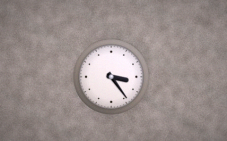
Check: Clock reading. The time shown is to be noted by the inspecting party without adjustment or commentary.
3:24
